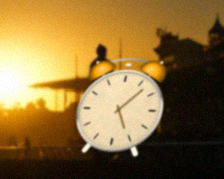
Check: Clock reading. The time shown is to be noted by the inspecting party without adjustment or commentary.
5:07
